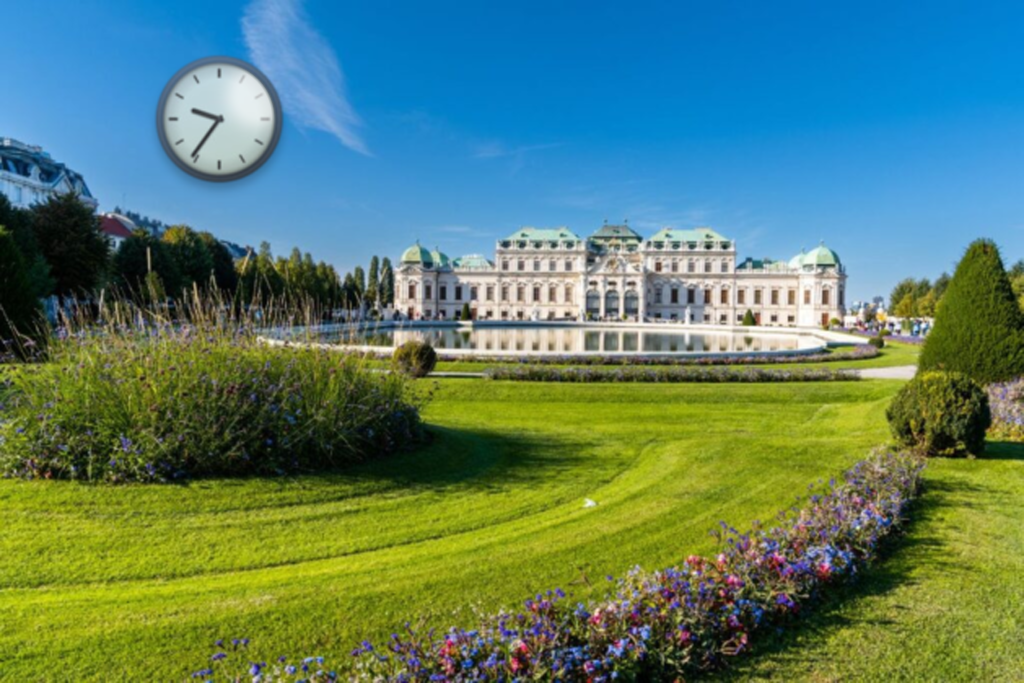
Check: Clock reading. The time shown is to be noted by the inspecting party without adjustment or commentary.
9:36
